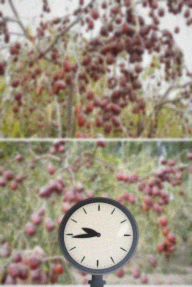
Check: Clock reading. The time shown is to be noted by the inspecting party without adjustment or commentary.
9:44
